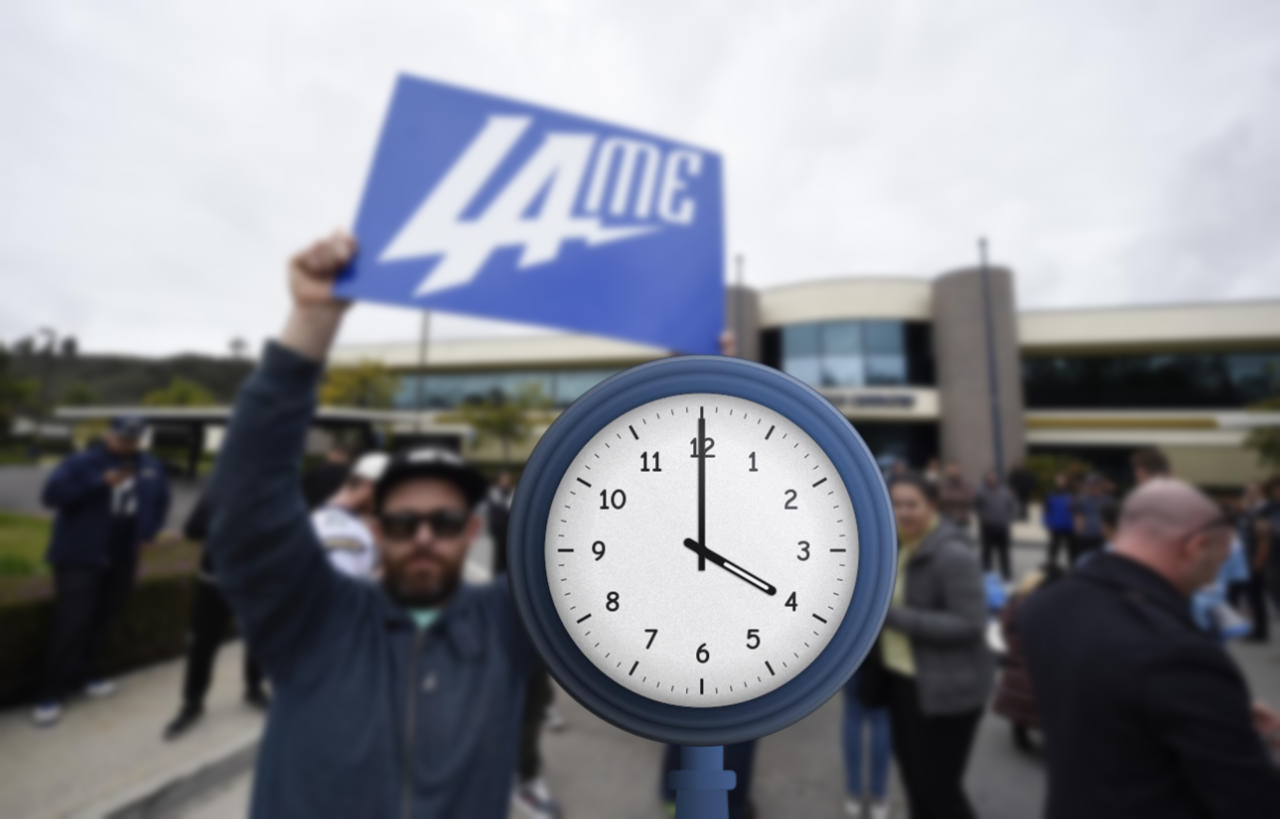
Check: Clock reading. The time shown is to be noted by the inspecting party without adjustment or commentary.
4:00
